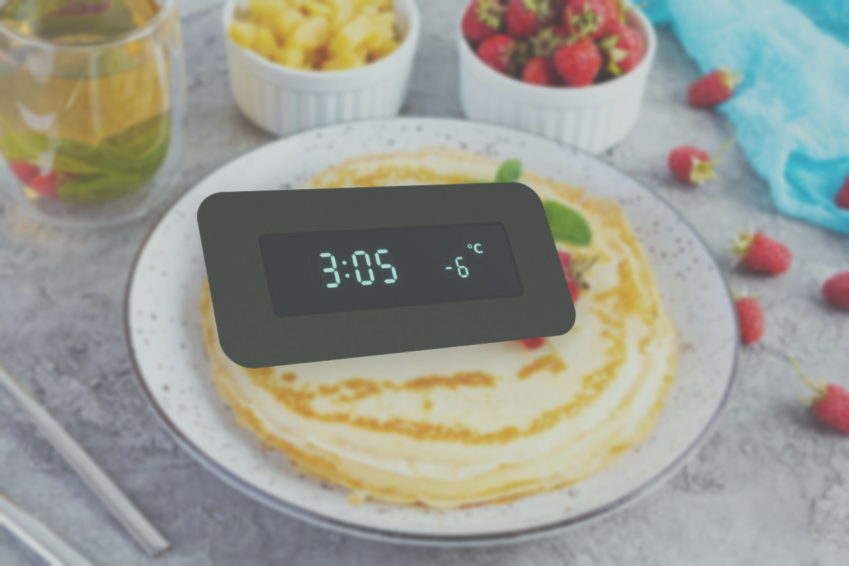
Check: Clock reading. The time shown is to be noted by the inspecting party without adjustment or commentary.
3:05
